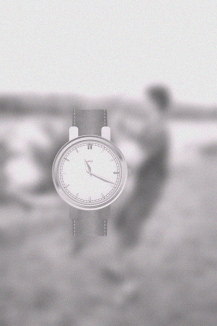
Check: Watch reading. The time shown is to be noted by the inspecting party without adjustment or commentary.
11:19
